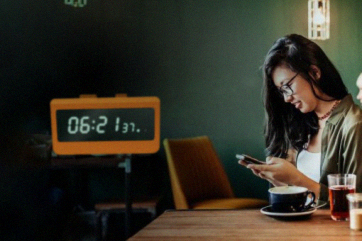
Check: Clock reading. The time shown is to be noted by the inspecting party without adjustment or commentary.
6:21:37
